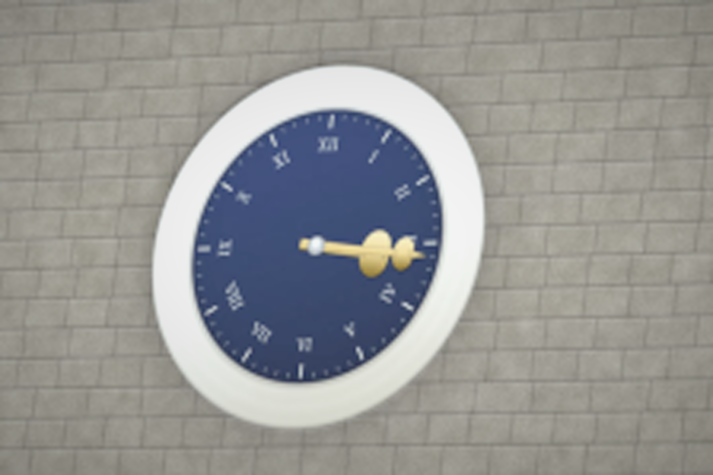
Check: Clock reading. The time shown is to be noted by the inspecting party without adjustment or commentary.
3:16
